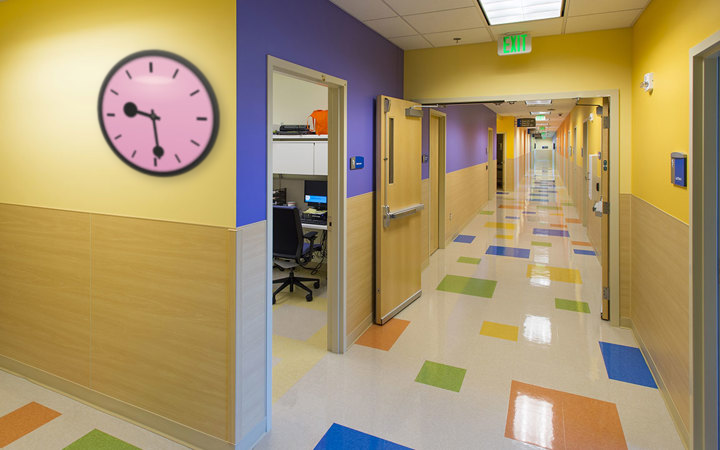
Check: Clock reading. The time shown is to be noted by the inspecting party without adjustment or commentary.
9:29
